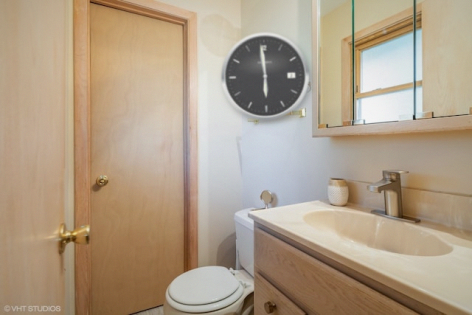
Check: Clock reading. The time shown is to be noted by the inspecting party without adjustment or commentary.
5:59
